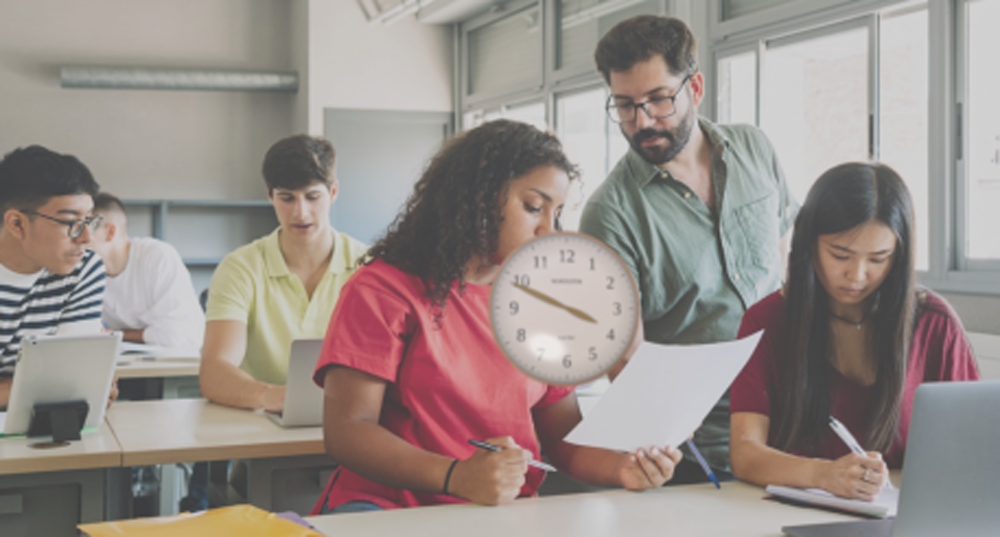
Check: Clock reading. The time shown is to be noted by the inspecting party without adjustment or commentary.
3:49
